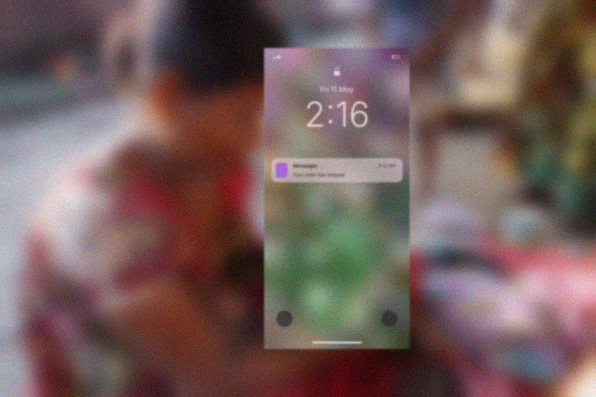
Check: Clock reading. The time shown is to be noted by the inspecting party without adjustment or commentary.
2:16
